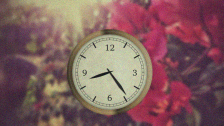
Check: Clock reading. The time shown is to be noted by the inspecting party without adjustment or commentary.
8:24
